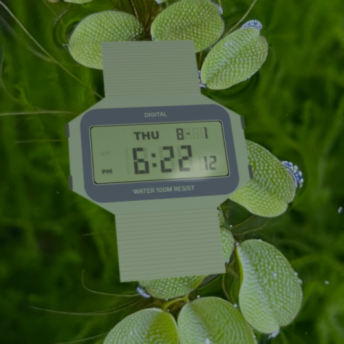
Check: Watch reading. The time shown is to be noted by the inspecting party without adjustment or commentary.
6:22:12
